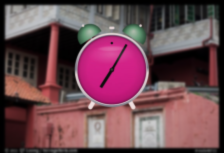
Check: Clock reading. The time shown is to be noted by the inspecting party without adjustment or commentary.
7:05
